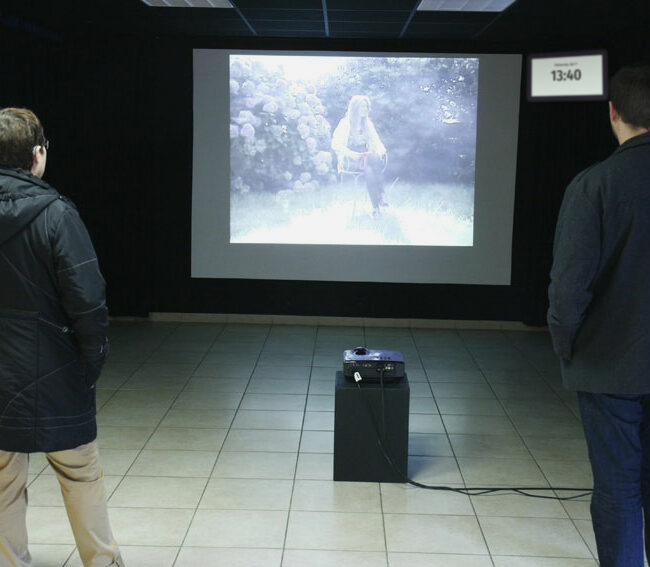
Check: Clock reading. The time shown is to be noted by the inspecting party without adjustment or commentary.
13:40
